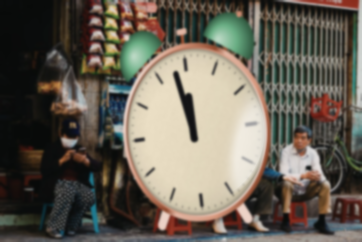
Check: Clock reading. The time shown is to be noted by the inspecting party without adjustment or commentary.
11:58
